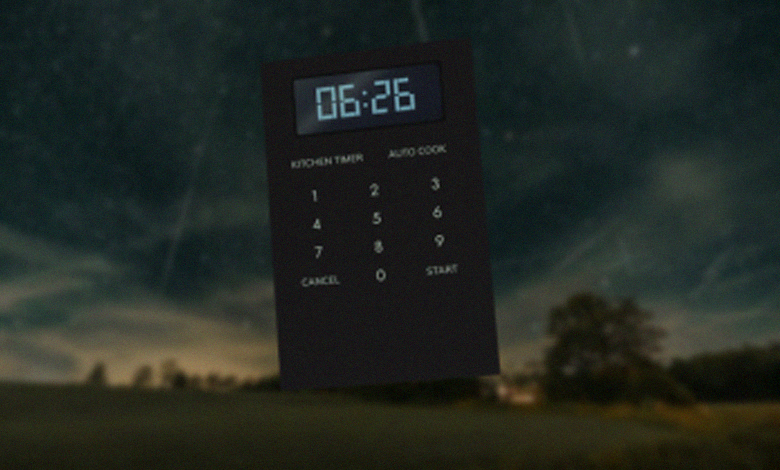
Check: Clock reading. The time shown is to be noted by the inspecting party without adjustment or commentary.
6:26
